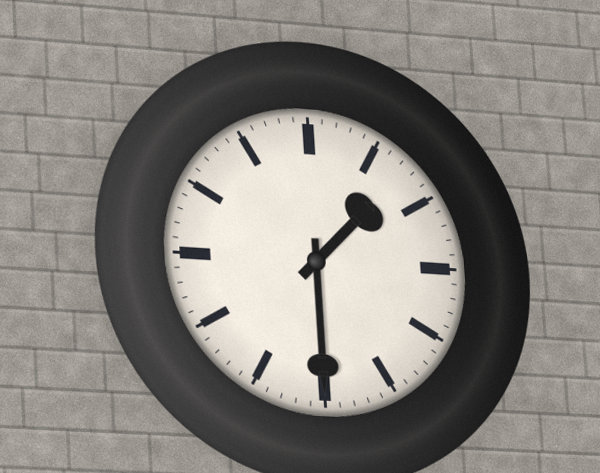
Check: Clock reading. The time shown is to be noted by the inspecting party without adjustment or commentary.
1:30
